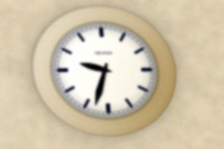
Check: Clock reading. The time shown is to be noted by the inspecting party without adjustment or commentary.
9:33
